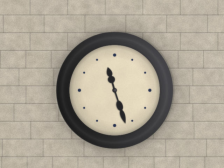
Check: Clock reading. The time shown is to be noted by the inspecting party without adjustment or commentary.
11:27
